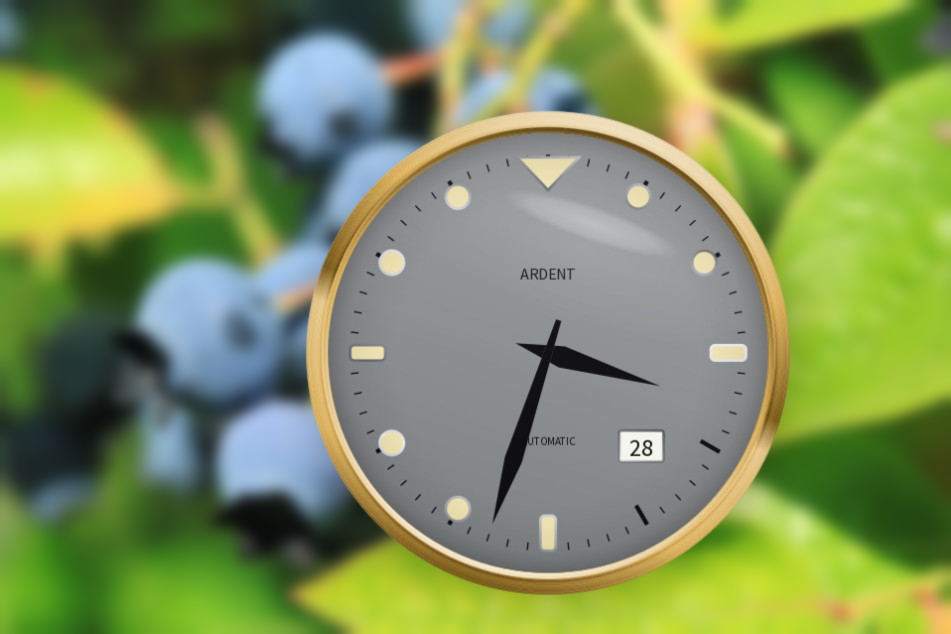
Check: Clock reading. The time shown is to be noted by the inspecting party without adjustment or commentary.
3:33
